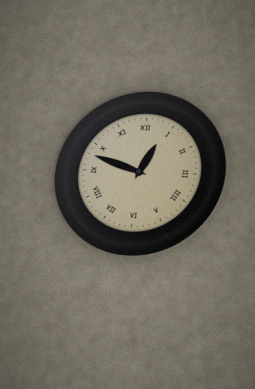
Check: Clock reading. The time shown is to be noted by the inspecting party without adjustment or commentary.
12:48
